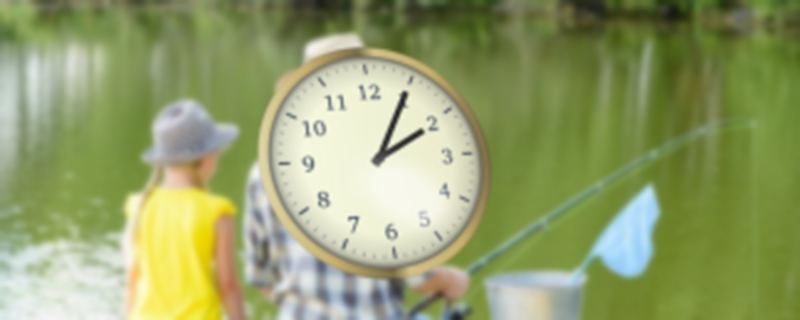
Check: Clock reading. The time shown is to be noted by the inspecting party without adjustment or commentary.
2:05
